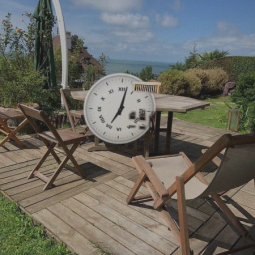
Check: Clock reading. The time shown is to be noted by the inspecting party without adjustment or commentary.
7:02
